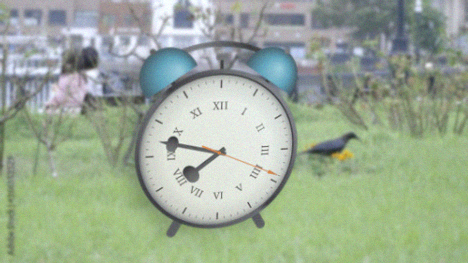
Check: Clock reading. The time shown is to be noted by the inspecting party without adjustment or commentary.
7:47:19
